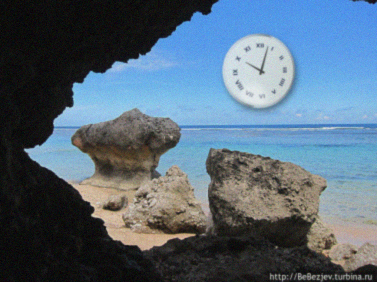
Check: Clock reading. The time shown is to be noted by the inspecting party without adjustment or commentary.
10:03
